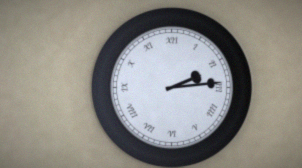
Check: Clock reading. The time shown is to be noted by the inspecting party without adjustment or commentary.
2:14
